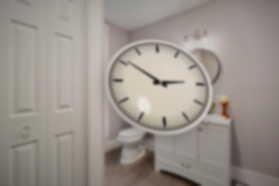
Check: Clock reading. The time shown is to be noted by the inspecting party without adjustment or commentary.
2:51
